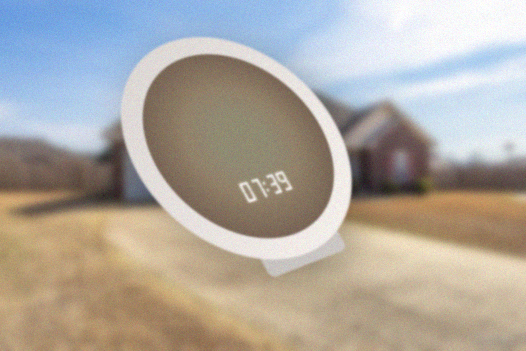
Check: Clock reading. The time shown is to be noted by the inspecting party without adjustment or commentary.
7:39
